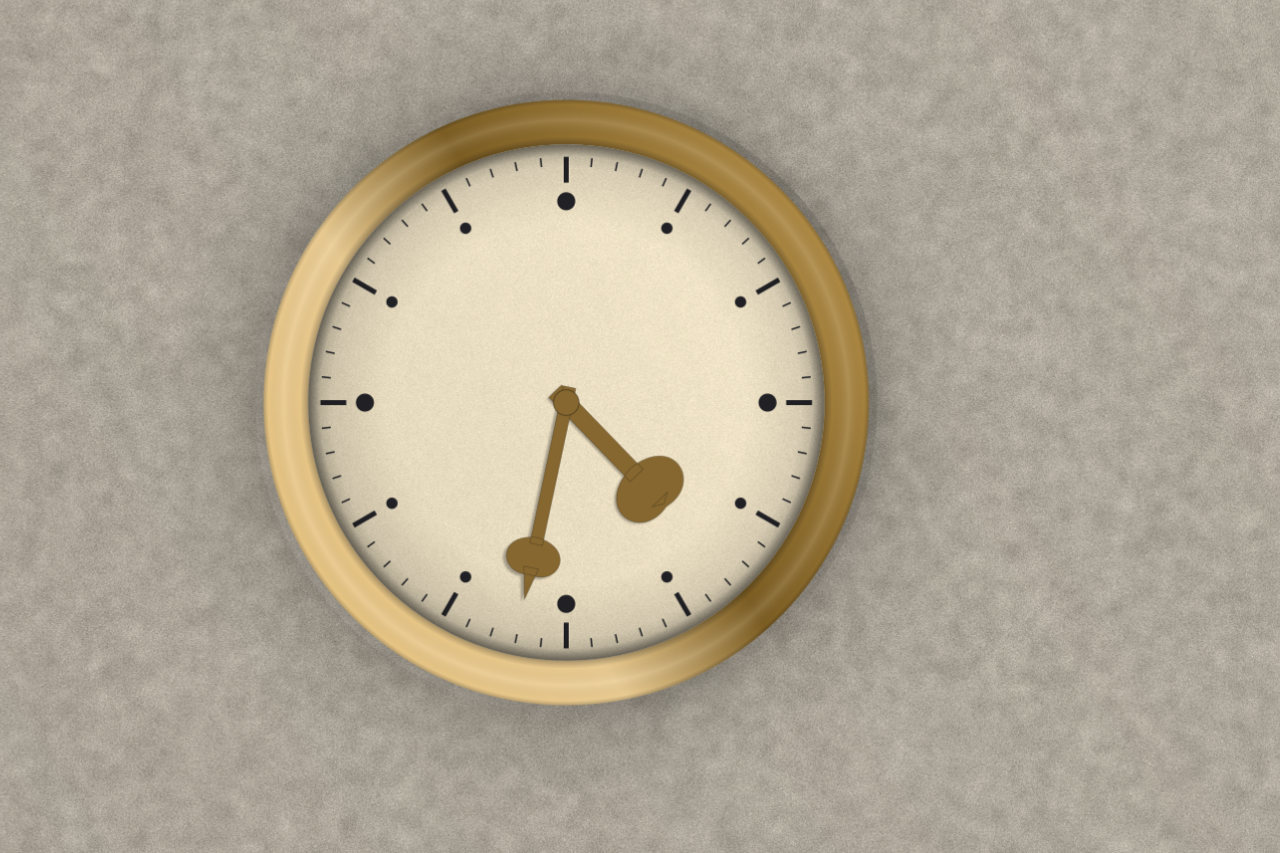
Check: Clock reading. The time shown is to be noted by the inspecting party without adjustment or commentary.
4:32
